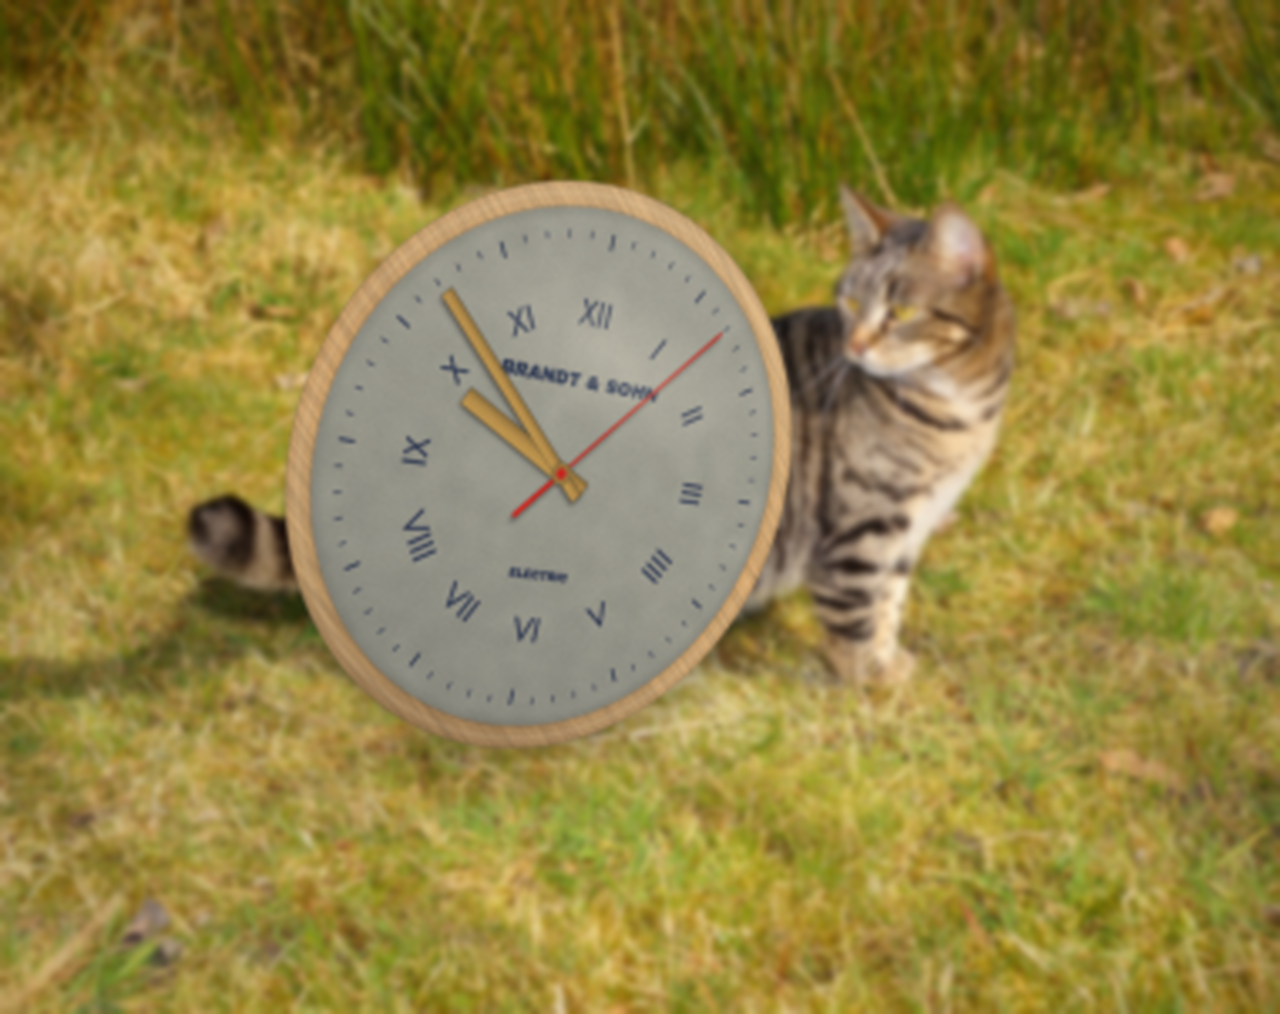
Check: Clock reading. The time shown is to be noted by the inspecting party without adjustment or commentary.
9:52:07
